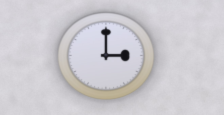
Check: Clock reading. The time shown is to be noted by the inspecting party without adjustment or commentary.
3:00
